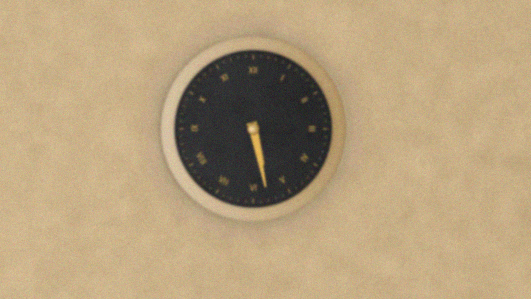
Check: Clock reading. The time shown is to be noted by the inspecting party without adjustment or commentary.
5:28
